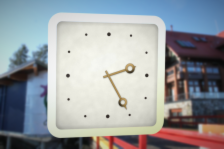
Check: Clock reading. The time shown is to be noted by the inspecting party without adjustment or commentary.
2:25
